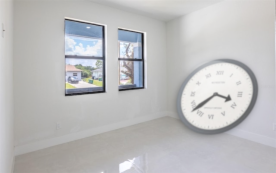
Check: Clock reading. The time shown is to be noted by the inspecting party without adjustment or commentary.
3:38
